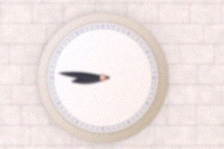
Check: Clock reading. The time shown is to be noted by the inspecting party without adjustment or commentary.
8:46
